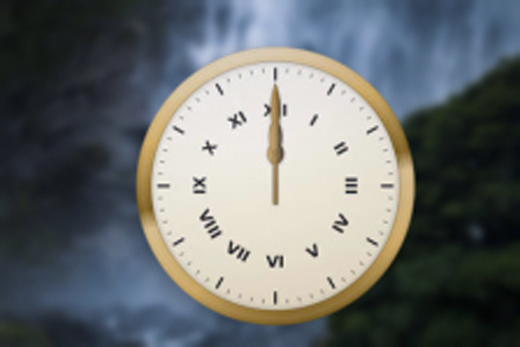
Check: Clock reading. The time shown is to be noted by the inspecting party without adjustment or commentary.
12:00
